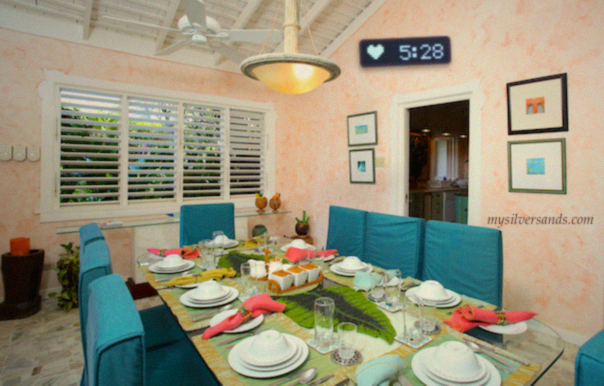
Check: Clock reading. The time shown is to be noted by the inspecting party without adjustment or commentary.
5:28
